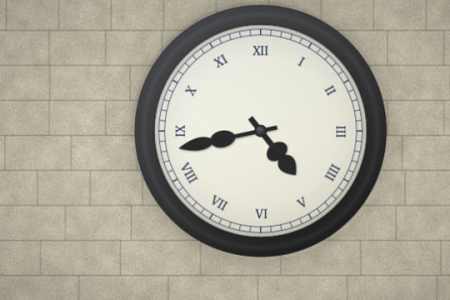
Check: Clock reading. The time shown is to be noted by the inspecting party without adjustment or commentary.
4:43
